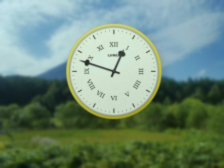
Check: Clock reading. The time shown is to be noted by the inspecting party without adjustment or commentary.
12:48
